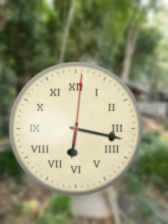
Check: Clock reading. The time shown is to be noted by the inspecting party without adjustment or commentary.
6:17:01
